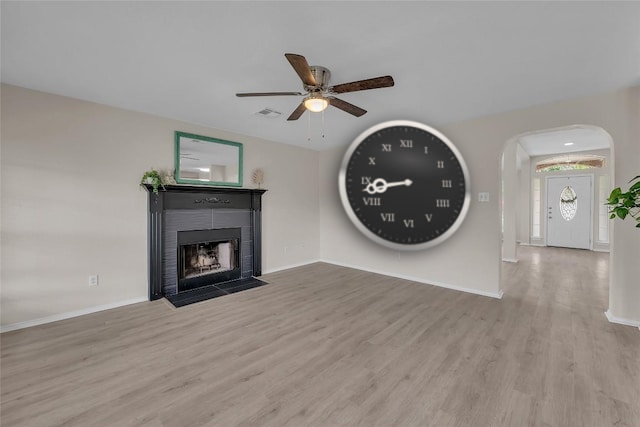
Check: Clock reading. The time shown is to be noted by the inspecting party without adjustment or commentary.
8:43
